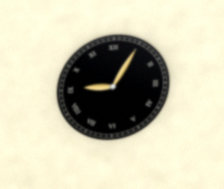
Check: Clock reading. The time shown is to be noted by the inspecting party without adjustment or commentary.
9:05
